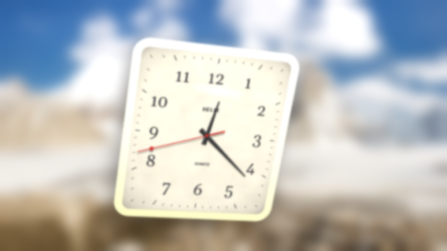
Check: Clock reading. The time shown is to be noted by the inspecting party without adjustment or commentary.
12:21:42
